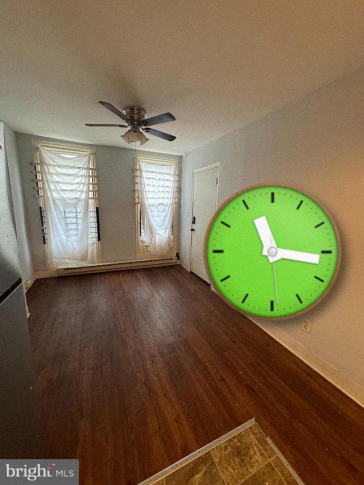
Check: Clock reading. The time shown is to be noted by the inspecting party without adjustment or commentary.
11:16:29
